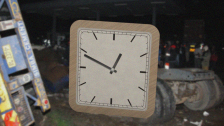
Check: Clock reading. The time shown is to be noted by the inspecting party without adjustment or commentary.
12:49
